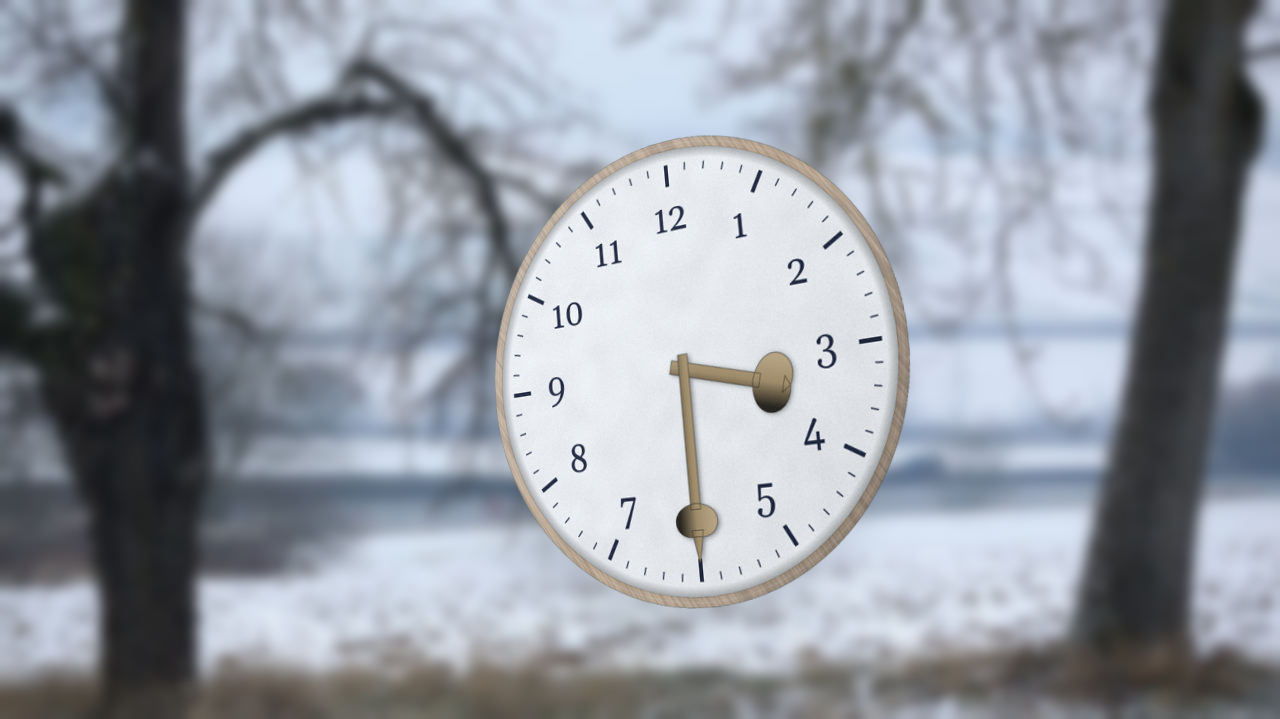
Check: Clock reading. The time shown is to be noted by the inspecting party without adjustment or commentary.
3:30
